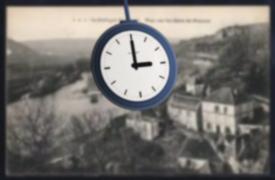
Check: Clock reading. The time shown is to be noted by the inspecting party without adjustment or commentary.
3:00
